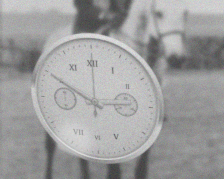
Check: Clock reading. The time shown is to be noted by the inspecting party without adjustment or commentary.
2:50
